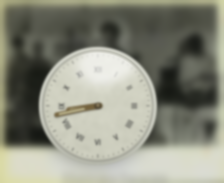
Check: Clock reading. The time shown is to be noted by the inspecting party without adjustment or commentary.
8:43
